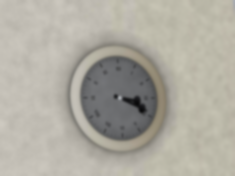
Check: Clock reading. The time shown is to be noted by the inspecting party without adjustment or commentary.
3:19
